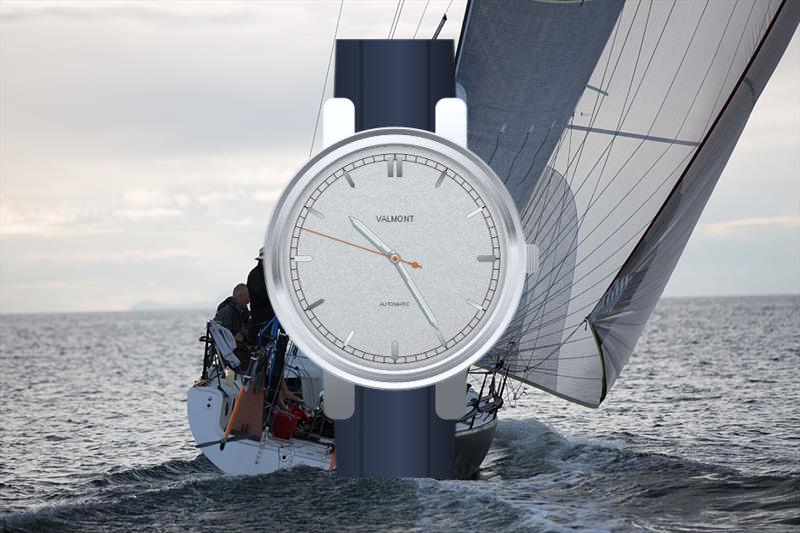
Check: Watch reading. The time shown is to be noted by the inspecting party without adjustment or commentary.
10:24:48
